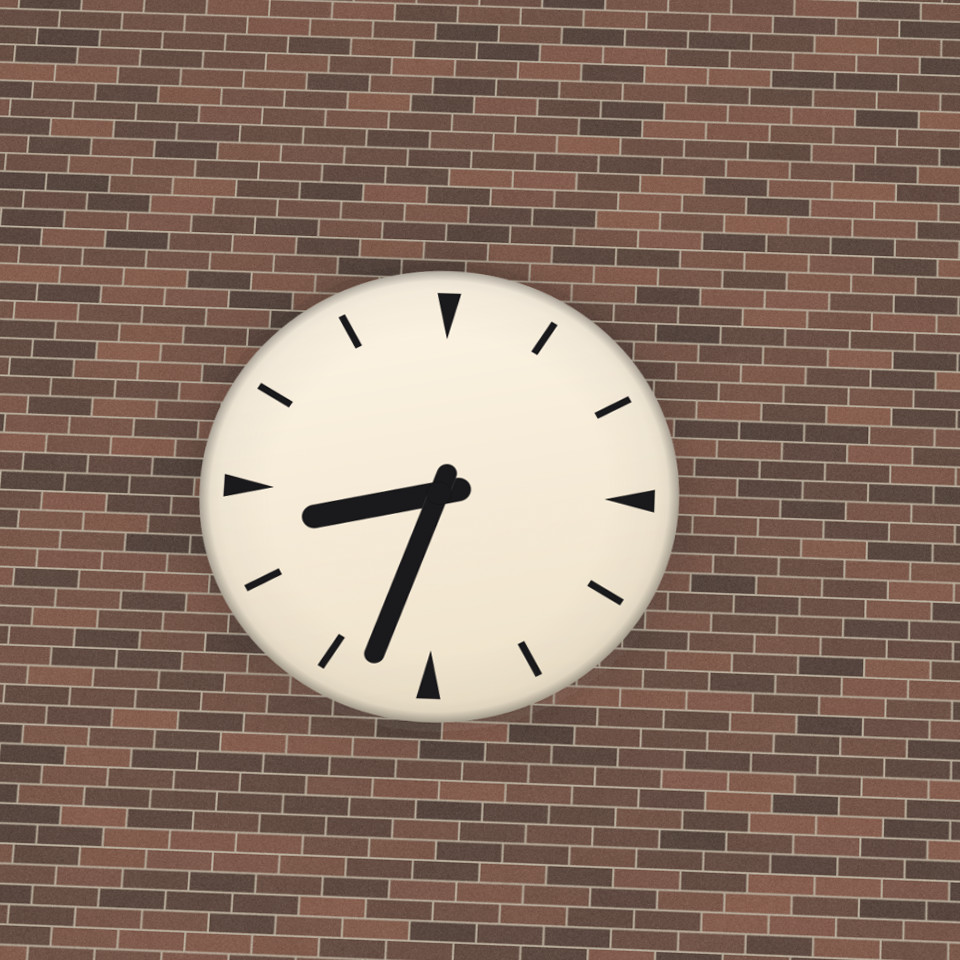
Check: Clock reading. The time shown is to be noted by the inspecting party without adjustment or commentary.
8:33
